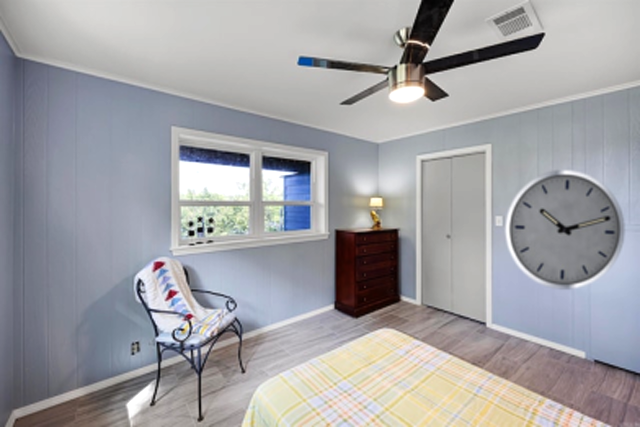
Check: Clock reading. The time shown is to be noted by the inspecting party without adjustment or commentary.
10:12
